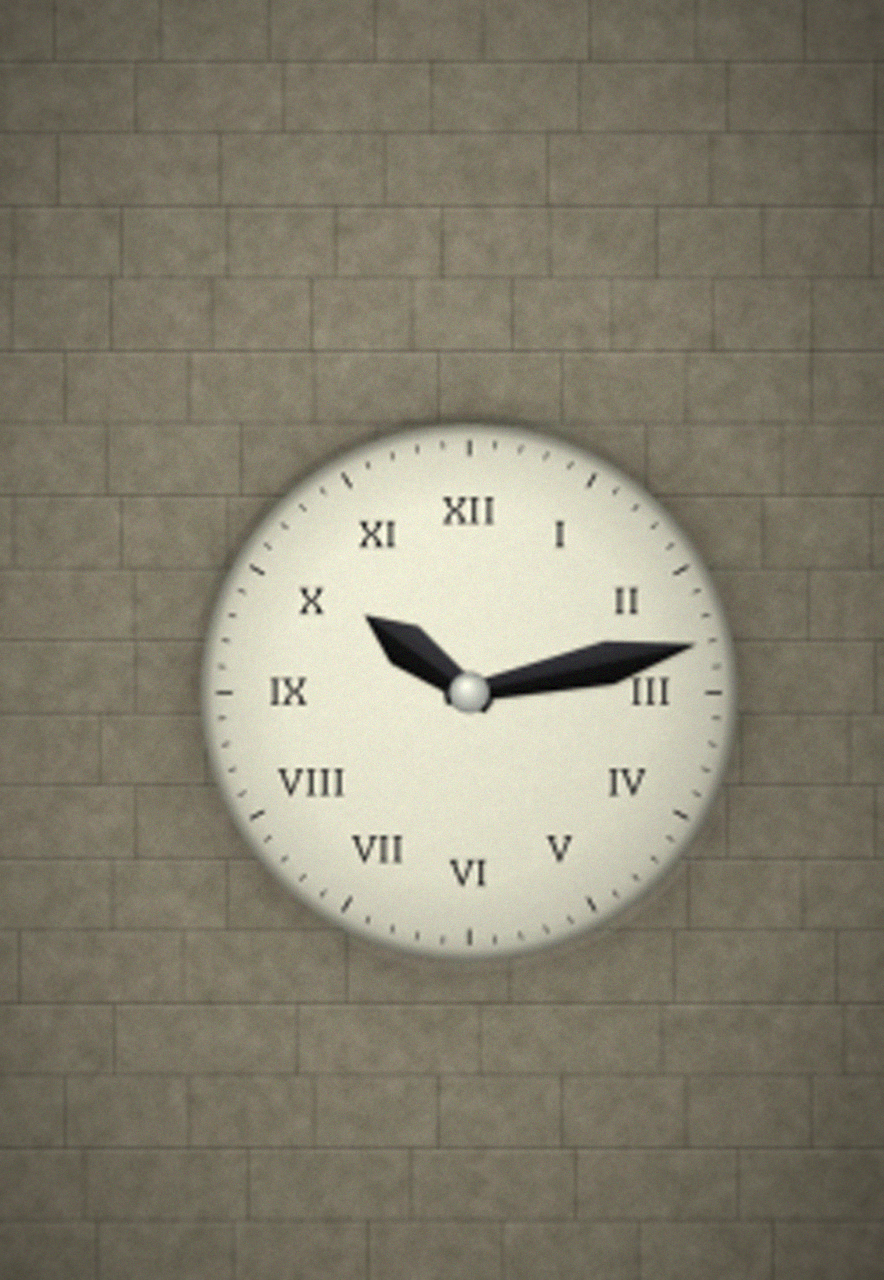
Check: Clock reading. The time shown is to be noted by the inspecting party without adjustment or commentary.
10:13
